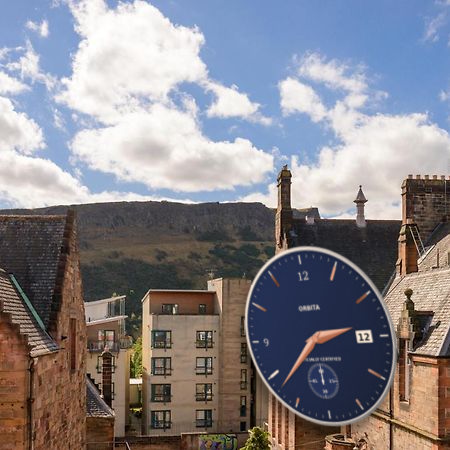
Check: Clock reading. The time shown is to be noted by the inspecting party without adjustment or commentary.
2:38
